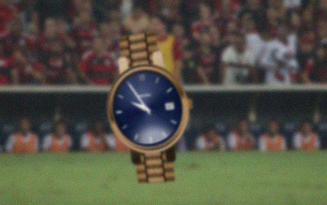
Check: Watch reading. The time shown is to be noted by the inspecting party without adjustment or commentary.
9:55
